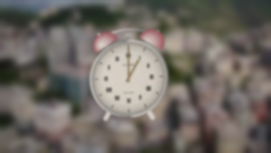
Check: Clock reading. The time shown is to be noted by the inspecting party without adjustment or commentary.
1:00
